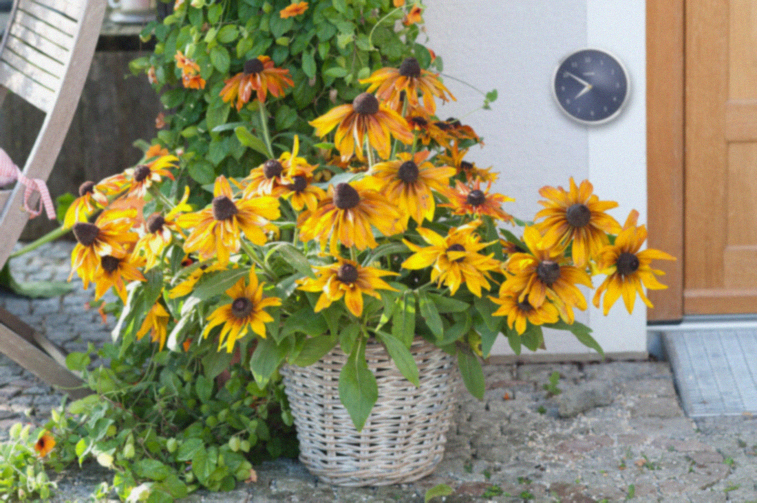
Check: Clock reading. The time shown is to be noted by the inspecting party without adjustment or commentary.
7:51
